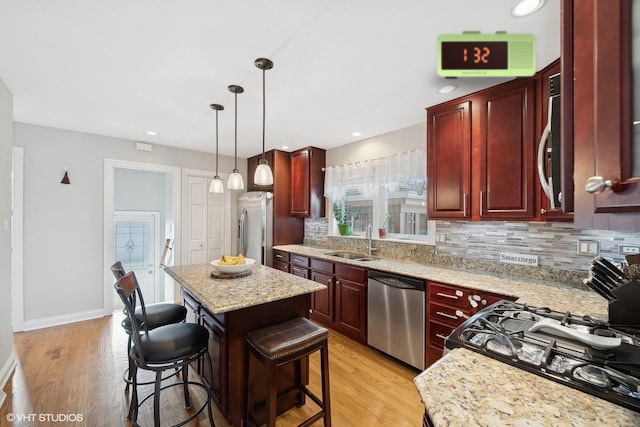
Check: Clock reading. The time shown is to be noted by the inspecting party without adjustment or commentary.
1:32
